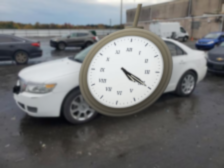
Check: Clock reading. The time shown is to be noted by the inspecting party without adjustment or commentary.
4:20
